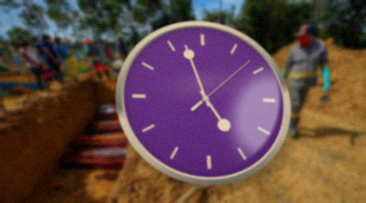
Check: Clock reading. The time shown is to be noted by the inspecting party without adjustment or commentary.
4:57:08
